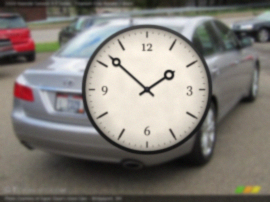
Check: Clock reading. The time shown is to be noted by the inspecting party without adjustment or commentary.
1:52
